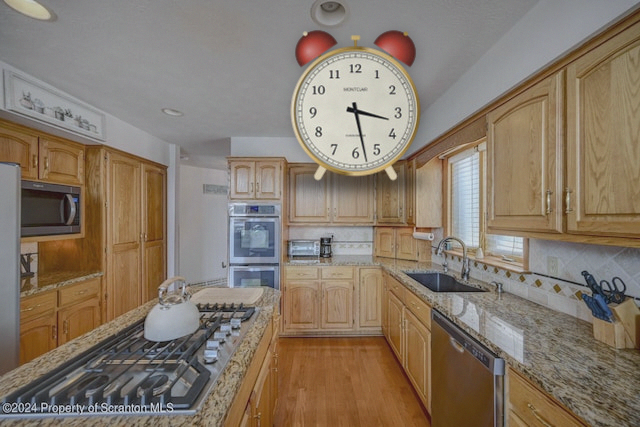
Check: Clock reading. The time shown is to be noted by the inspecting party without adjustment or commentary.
3:28
